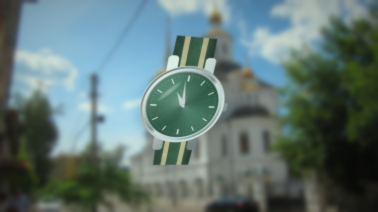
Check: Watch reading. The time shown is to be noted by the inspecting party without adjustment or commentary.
10:59
